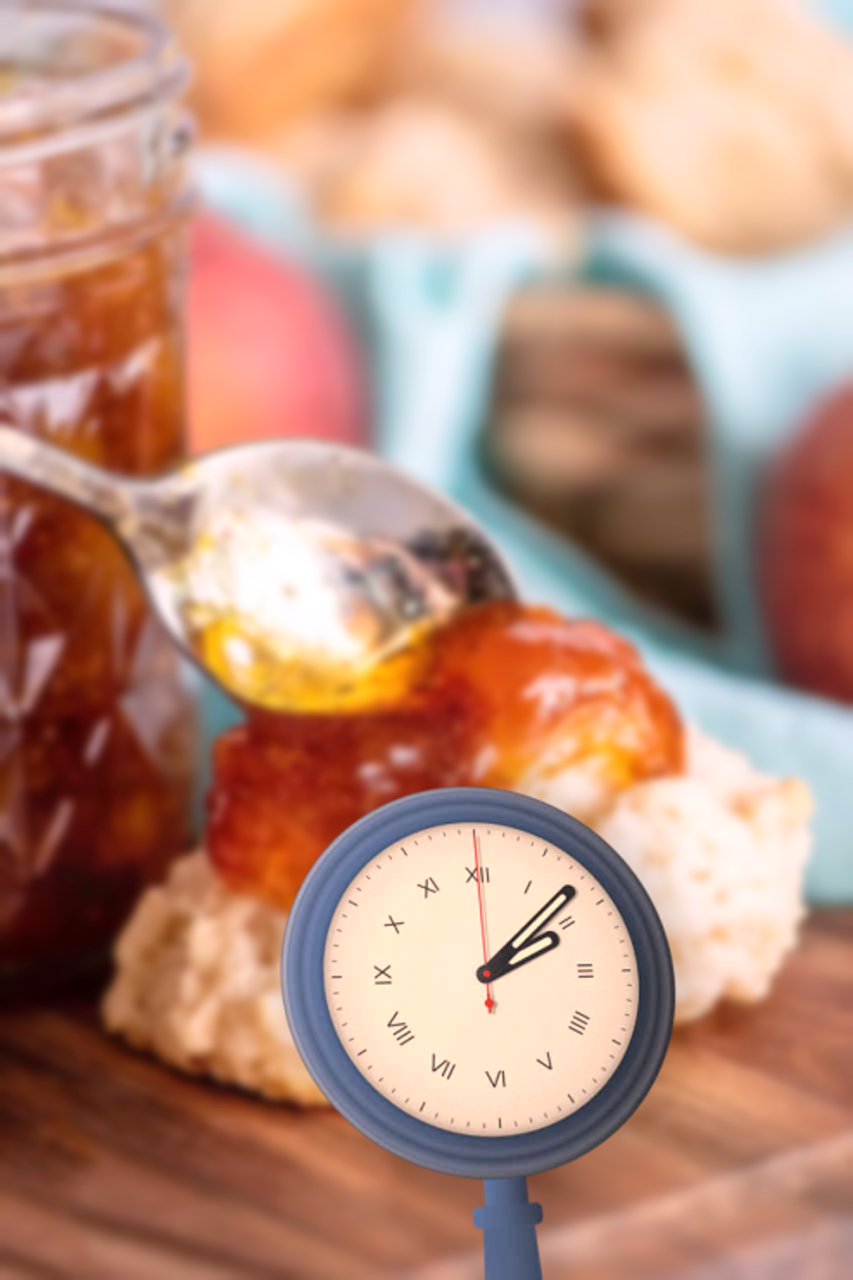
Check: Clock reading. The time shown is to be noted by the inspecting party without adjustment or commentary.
2:08:00
